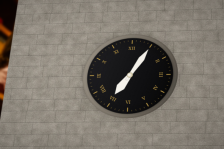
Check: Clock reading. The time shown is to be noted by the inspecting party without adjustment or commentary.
7:05
